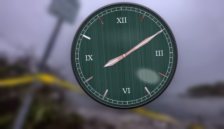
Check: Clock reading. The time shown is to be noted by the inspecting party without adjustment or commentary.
8:10
